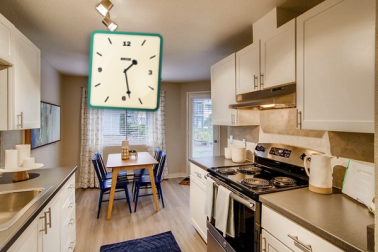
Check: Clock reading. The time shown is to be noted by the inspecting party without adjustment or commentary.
1:28
